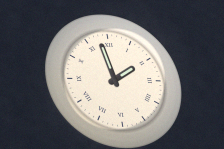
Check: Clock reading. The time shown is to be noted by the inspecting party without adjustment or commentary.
1:58
